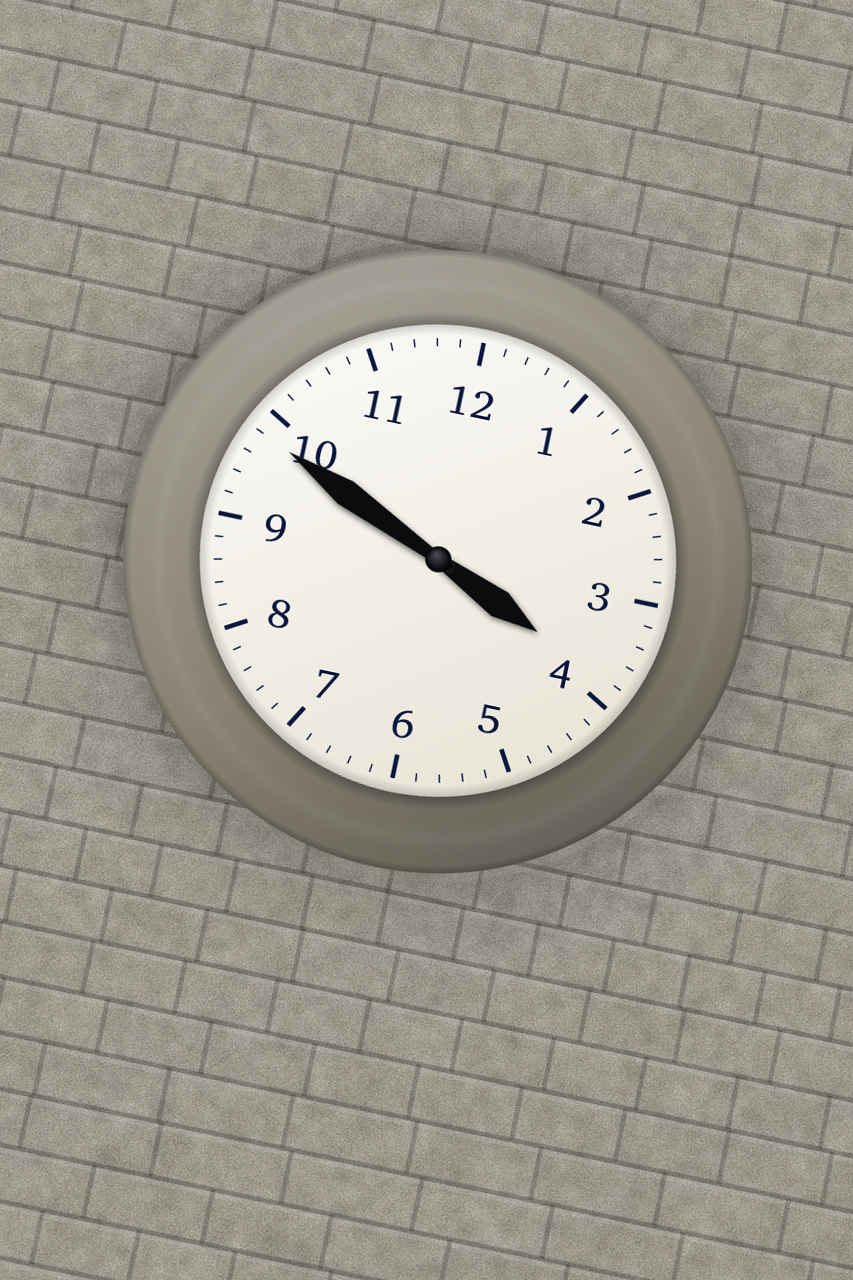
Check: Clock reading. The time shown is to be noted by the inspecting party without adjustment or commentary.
3:49
